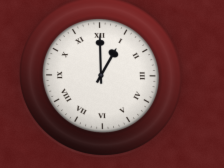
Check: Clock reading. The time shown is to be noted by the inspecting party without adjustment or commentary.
1:00
